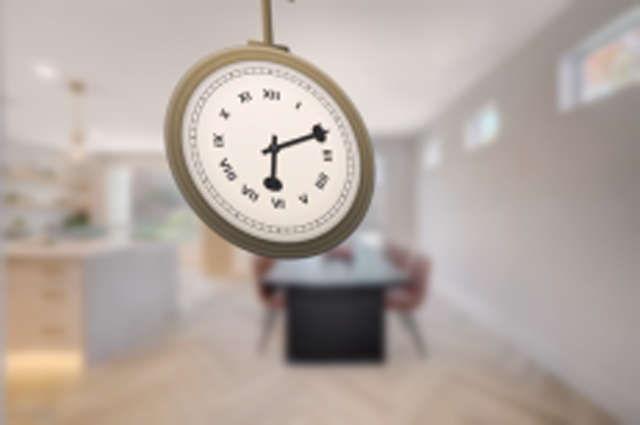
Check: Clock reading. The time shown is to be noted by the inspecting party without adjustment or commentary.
6:11
